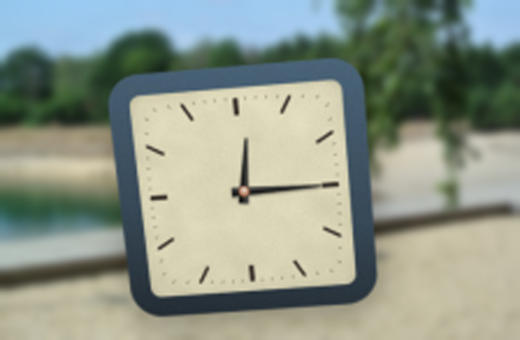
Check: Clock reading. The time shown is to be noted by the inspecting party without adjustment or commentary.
12:15
